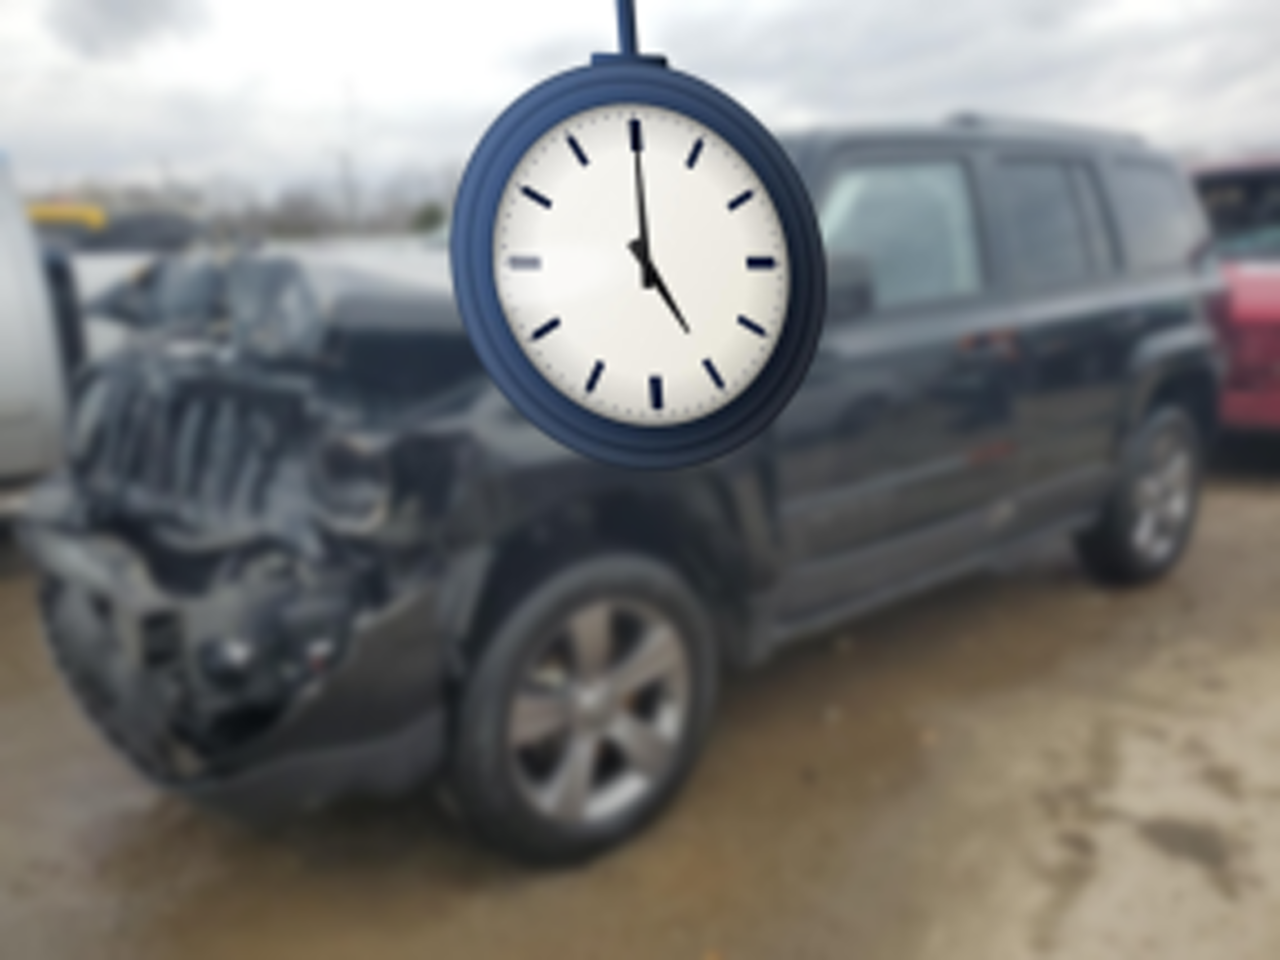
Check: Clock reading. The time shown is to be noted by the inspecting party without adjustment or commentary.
5:00
